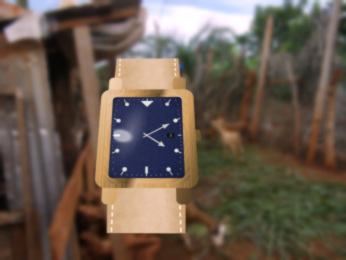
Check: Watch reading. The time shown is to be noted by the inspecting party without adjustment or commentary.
4:10
